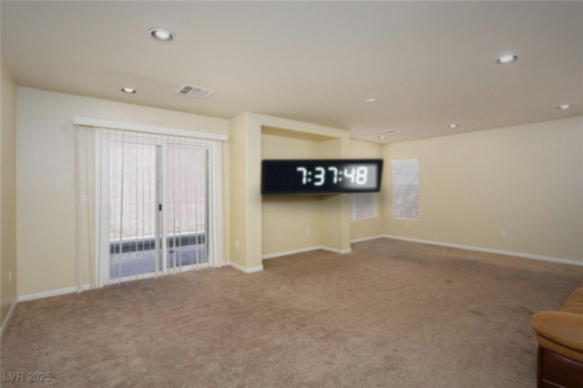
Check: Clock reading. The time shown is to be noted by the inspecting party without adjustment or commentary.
7:37:48
